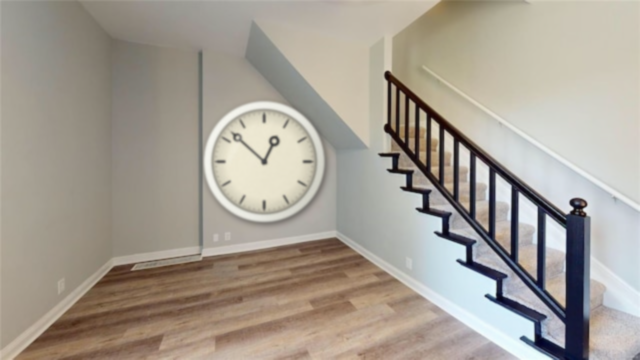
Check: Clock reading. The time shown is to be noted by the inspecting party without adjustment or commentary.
12:52
